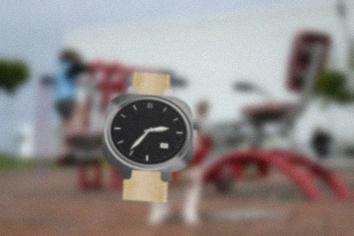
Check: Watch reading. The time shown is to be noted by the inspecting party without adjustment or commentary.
2:36
